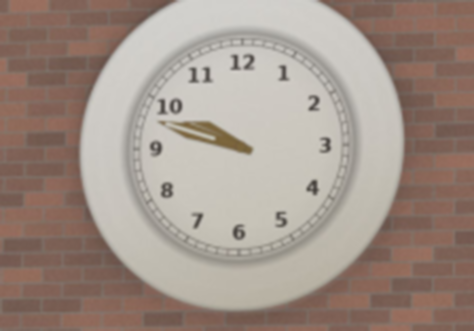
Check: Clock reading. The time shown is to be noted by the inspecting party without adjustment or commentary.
9:48
